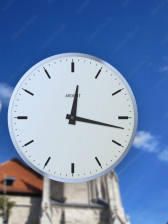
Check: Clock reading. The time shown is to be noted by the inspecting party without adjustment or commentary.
12:17
